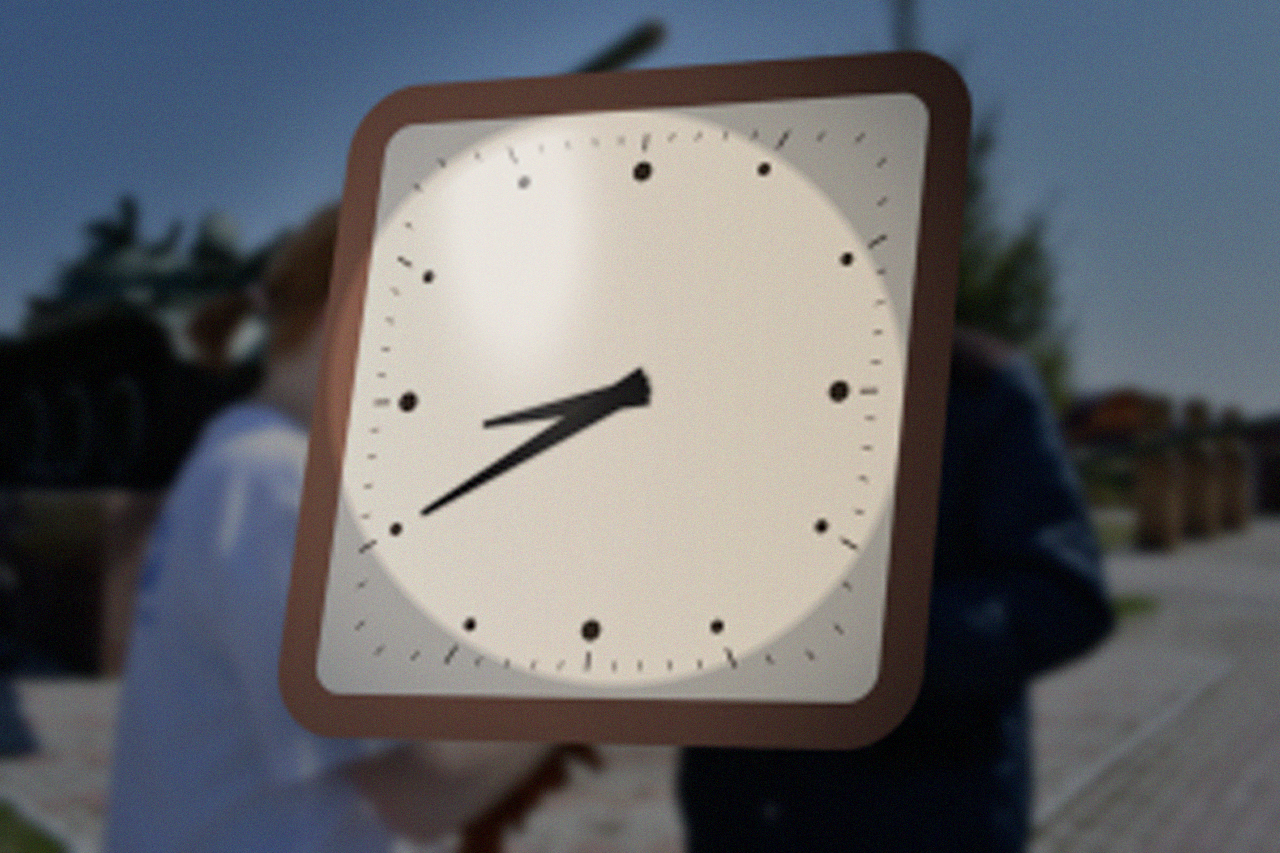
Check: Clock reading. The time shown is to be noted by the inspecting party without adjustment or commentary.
8:40
